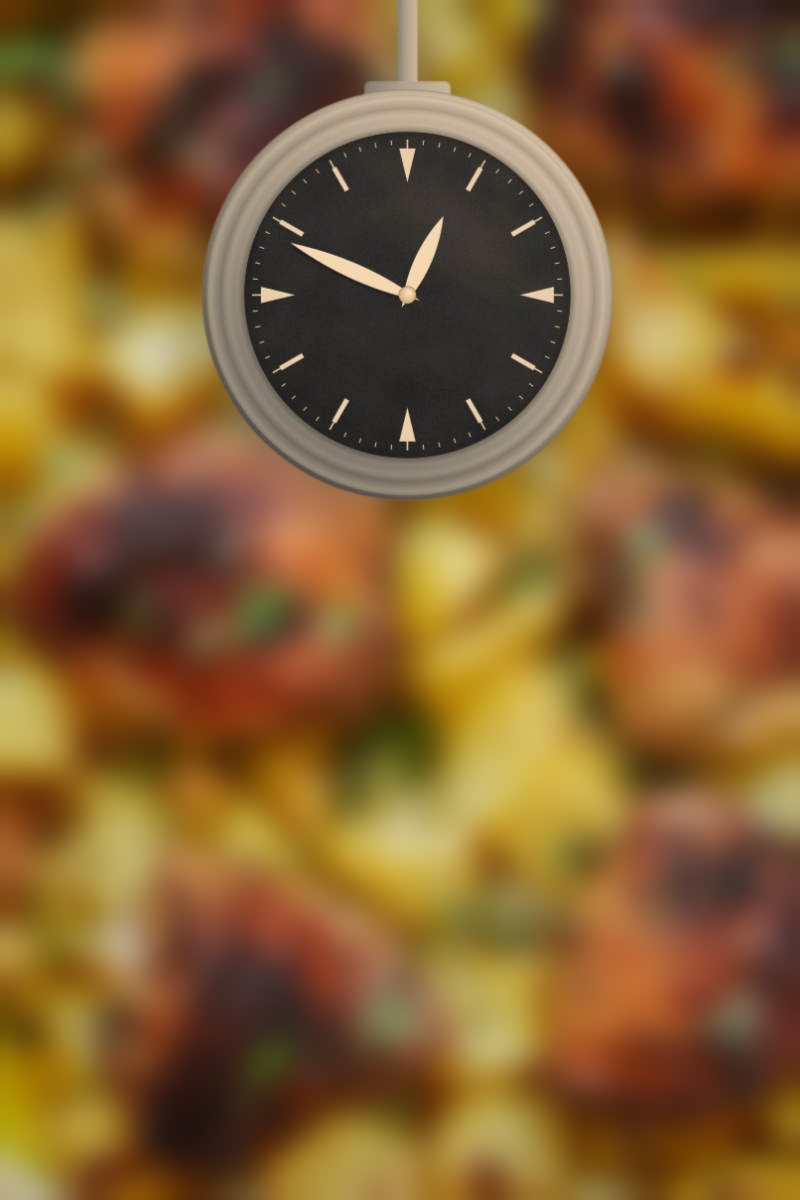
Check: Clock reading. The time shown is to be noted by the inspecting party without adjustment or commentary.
12:49
